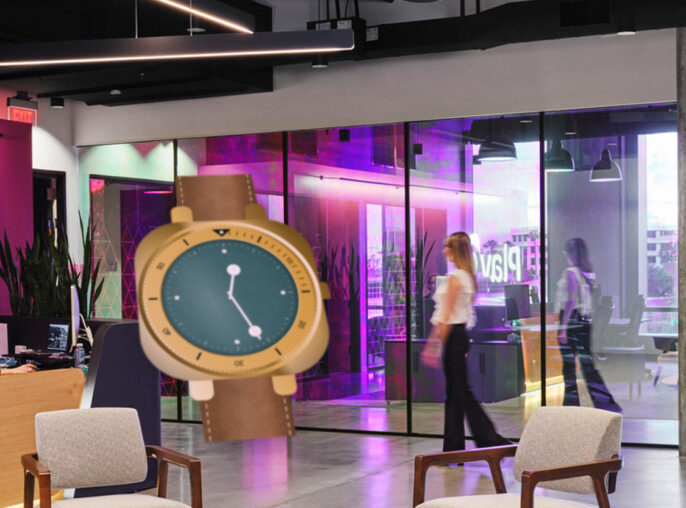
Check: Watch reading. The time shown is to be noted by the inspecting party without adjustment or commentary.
12:26
